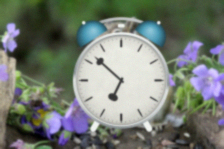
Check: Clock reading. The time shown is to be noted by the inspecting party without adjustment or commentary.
6:52
